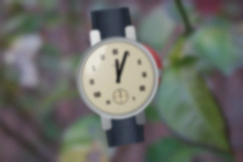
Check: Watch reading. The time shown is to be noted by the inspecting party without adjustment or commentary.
12:04
